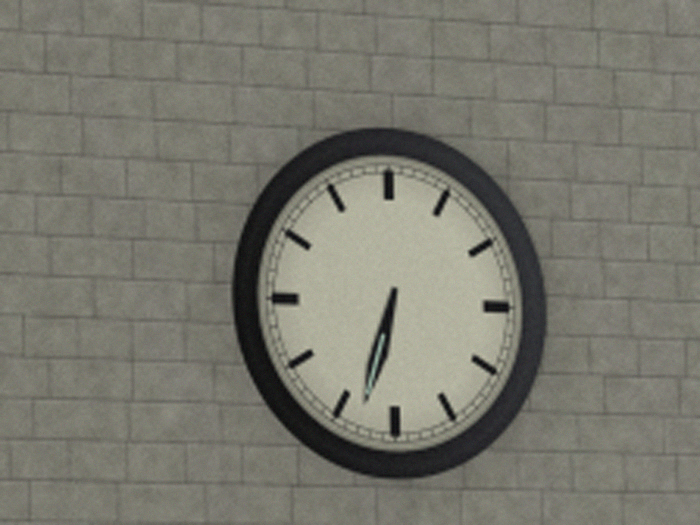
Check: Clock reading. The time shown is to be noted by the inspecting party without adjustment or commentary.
6:33
